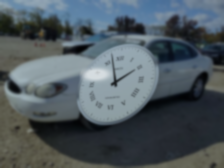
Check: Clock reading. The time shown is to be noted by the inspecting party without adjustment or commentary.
1:57
